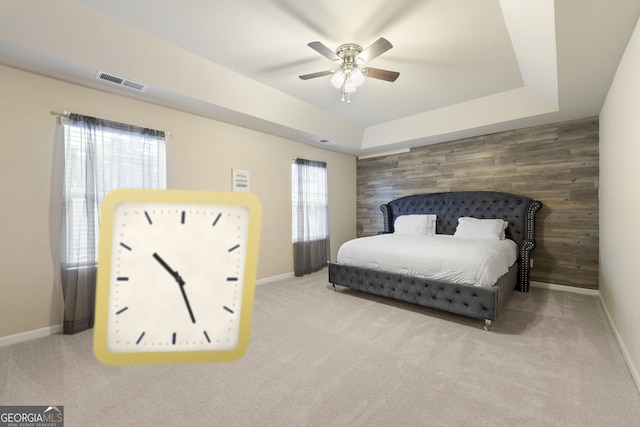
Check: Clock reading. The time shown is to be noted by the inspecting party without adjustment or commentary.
10:26
